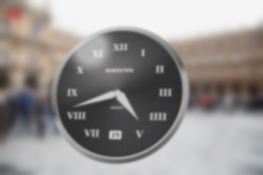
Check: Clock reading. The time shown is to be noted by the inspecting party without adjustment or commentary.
4:42
